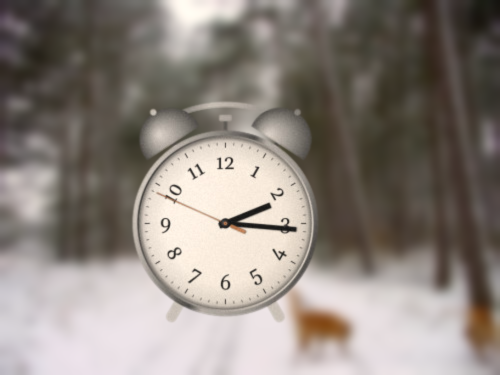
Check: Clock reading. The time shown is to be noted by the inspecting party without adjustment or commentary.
2:15:49
